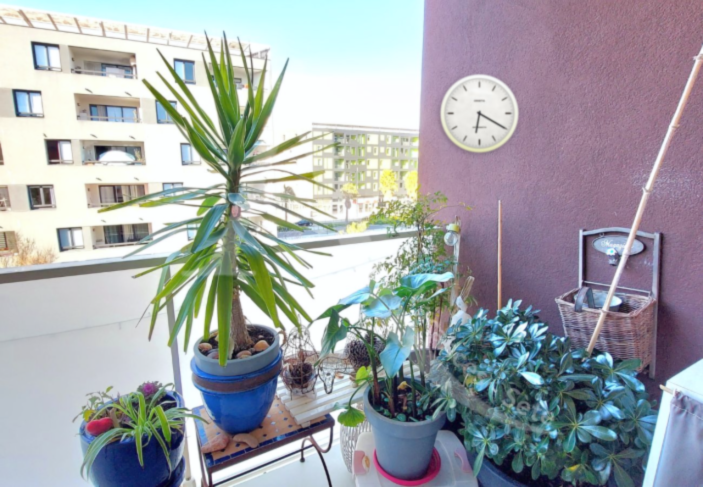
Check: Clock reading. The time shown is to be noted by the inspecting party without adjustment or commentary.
6:20
